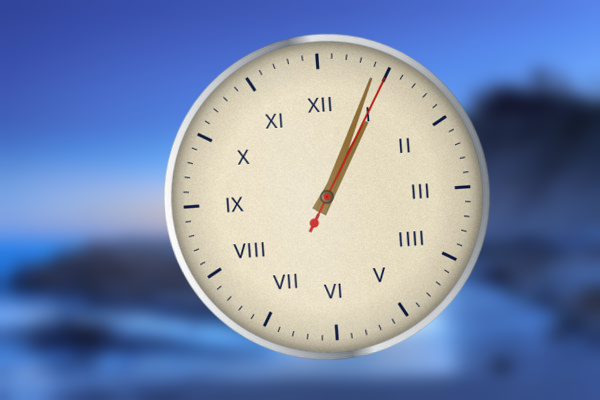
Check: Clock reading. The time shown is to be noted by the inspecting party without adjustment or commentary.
1:04:05
